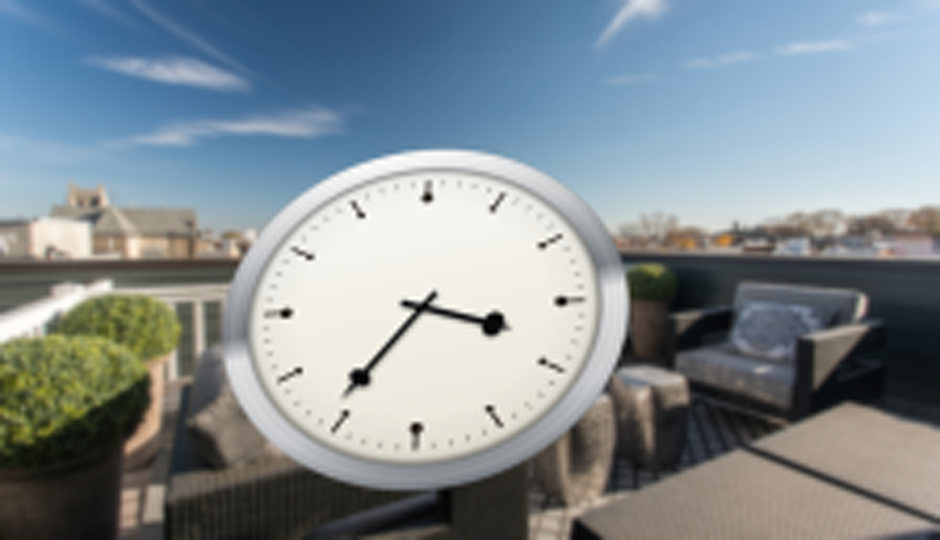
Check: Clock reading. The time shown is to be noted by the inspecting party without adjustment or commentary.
3:36
